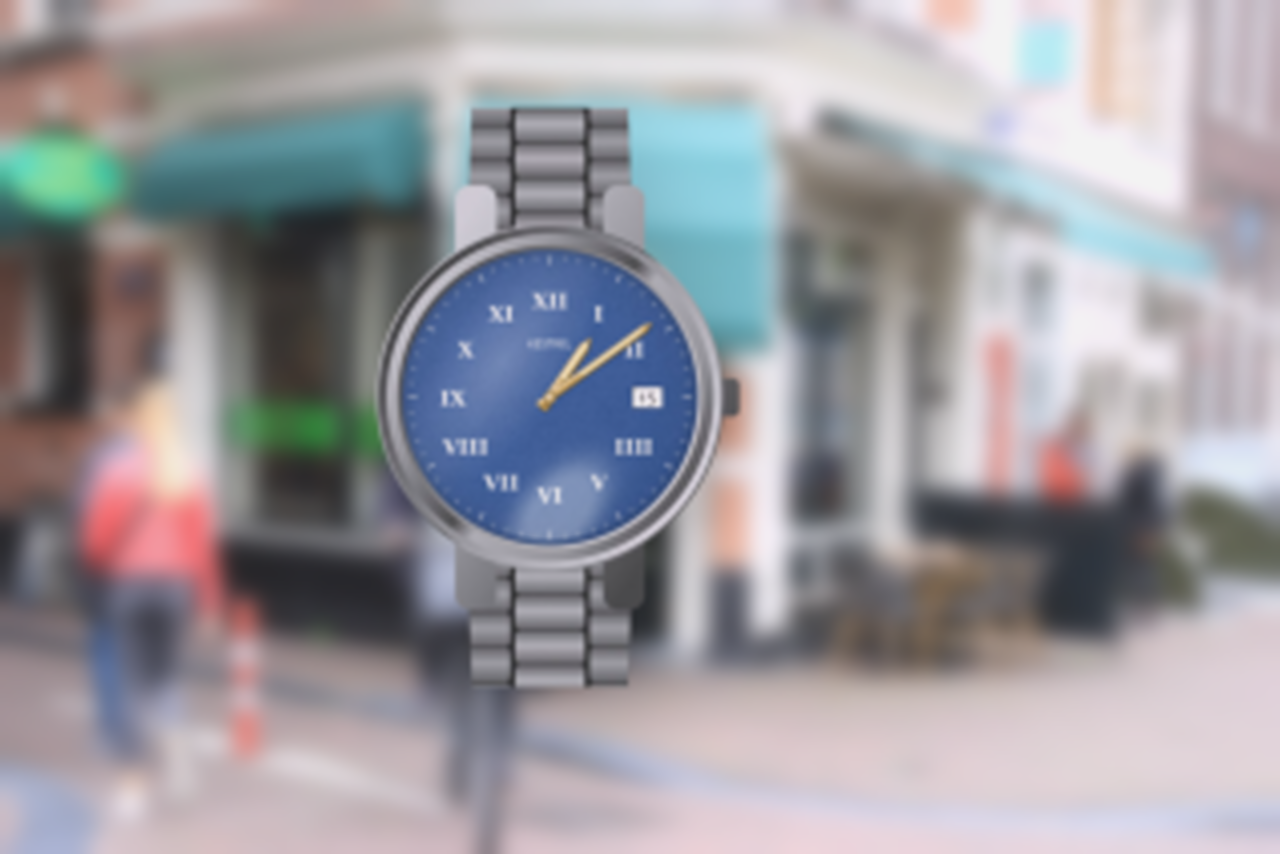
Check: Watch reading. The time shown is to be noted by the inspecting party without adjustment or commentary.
1:09
